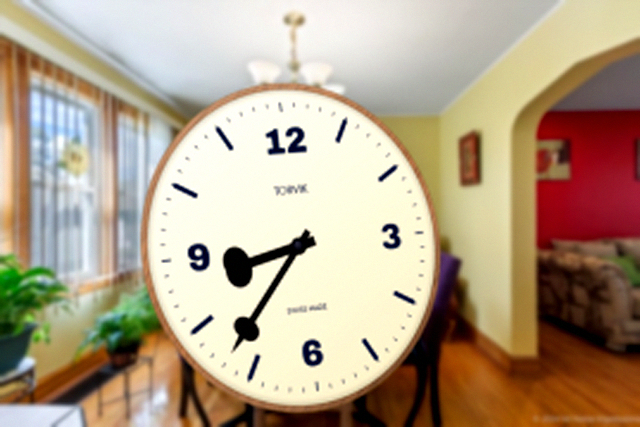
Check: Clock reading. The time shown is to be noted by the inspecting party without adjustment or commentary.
8:37
